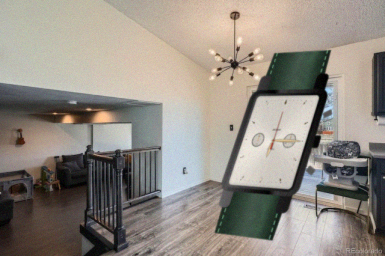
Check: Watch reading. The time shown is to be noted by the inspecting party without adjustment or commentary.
6:15
